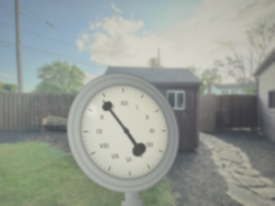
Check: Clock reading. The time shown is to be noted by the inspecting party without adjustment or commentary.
4:54
